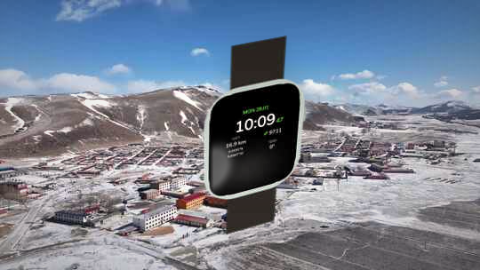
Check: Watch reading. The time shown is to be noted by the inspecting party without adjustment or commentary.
10:09
